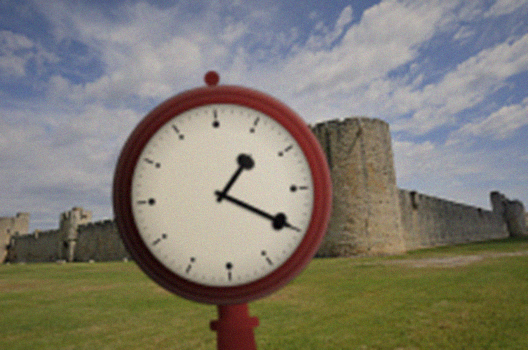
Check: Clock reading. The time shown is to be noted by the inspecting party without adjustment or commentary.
1:20
